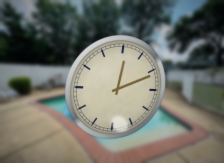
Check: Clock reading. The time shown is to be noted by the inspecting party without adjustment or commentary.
12:11
